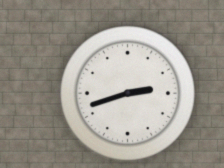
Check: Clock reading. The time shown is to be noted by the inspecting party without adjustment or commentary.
2:42
